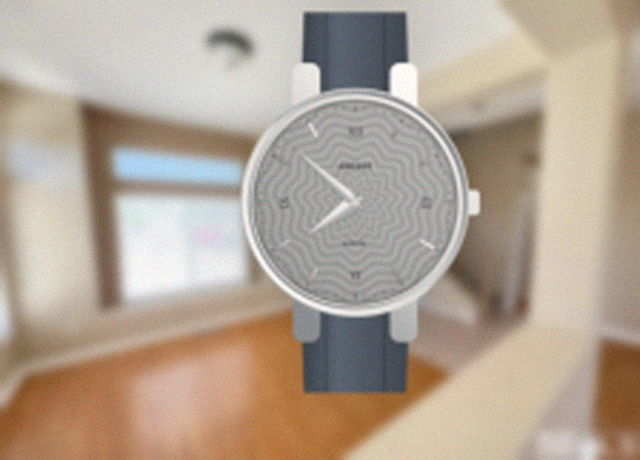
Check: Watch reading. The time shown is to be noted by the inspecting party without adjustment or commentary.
7:52
